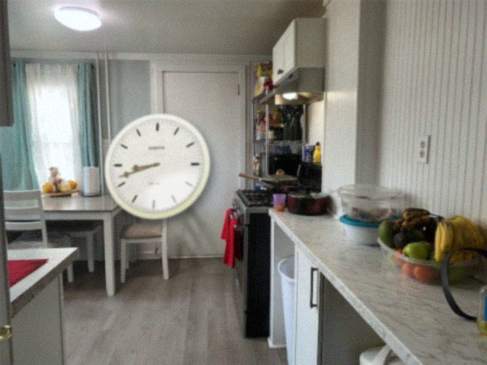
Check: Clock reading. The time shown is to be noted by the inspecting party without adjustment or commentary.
8:42
